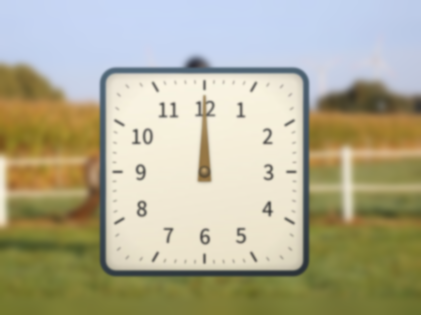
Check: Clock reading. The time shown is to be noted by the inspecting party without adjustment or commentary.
12:00
